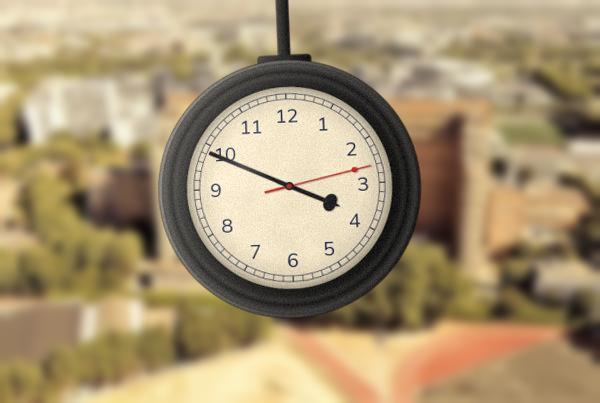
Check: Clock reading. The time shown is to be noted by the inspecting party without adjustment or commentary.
3:49:13
